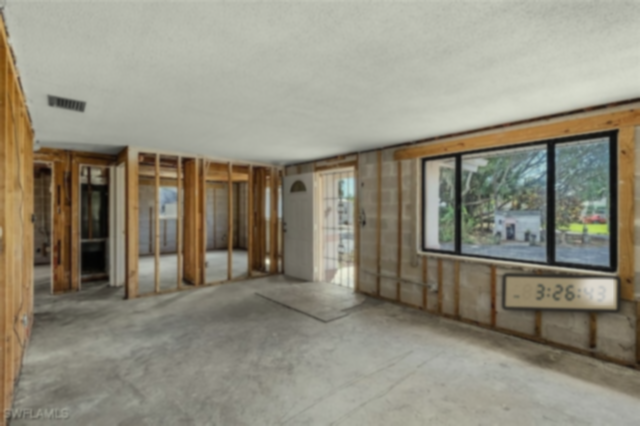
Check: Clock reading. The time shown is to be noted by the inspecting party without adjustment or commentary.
3:26:43
